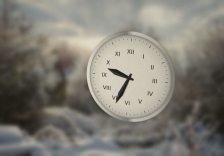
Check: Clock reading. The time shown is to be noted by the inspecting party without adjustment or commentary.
9:34
